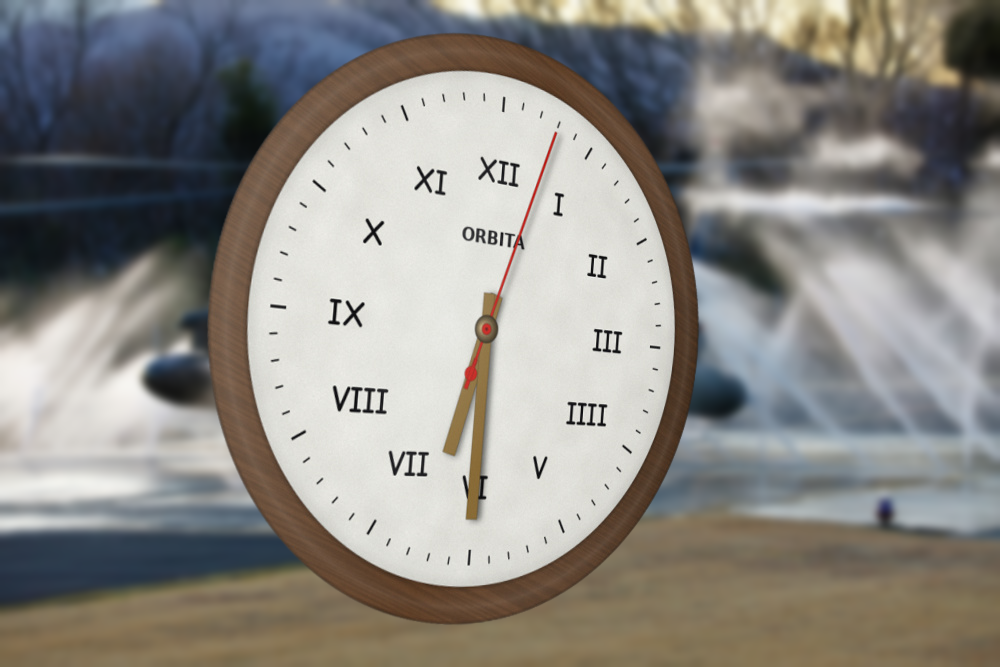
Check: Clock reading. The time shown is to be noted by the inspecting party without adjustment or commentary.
6:30:03
